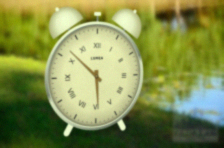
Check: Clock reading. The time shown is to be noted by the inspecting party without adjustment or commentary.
5:52
